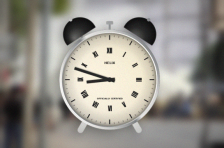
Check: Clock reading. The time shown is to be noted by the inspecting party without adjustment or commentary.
8:48
